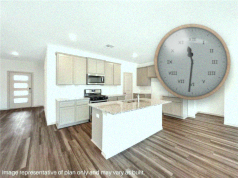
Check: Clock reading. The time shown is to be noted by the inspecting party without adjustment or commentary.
11:31
